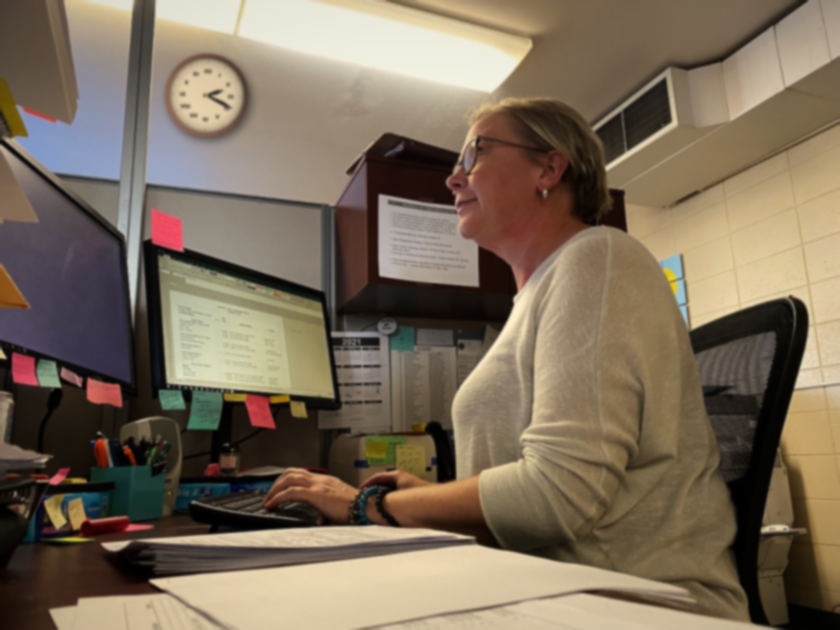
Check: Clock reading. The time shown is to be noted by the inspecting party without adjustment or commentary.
2:19
